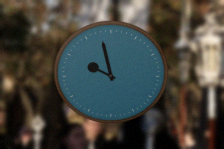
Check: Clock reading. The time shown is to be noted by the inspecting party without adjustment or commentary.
9:58
